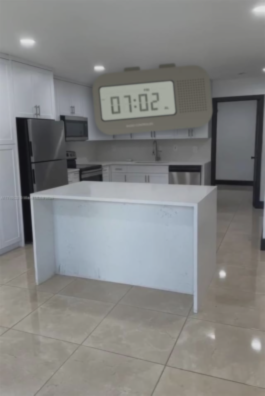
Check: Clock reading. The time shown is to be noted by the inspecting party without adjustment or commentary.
7:02
